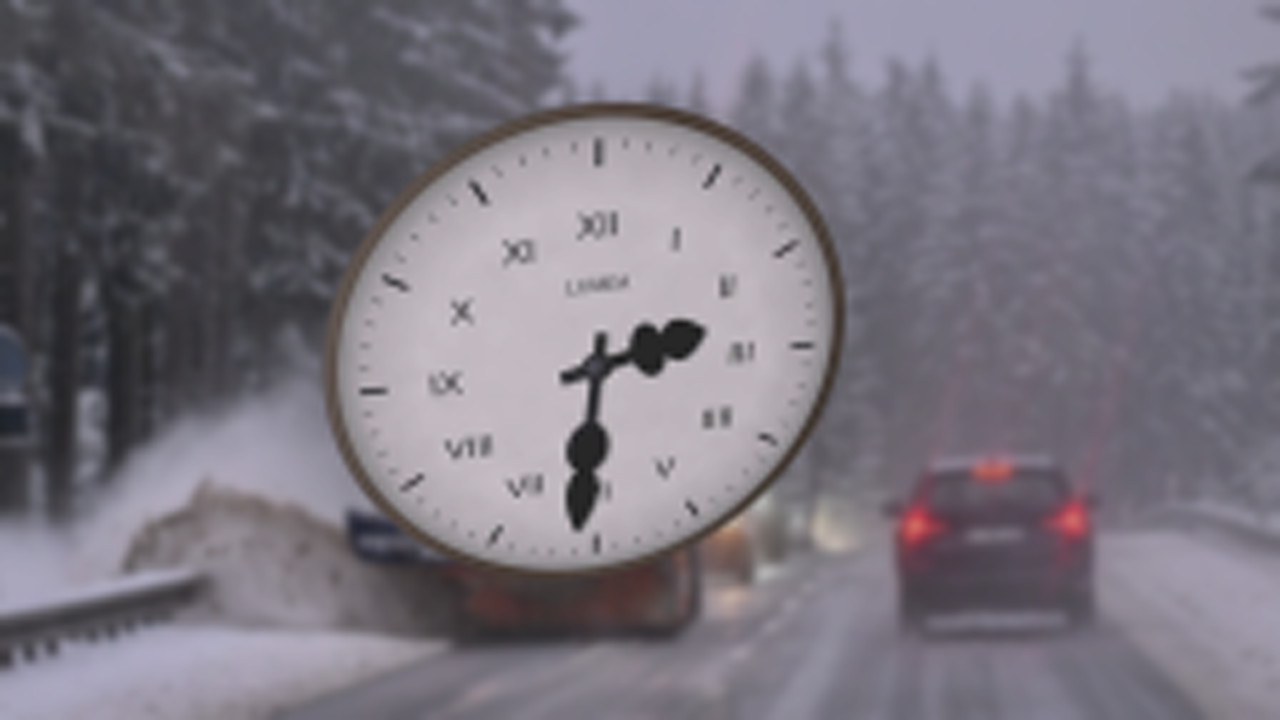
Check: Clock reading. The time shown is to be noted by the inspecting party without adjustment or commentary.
2:31
